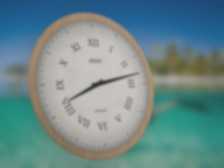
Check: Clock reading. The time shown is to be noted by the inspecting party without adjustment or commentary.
8:13
